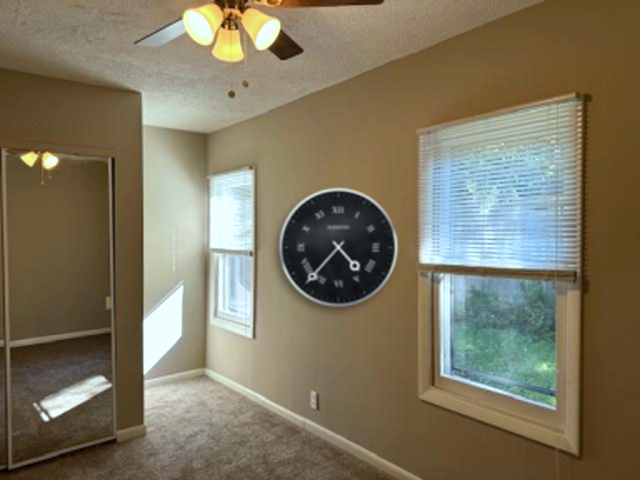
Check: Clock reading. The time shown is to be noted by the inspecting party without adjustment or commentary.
4:37
